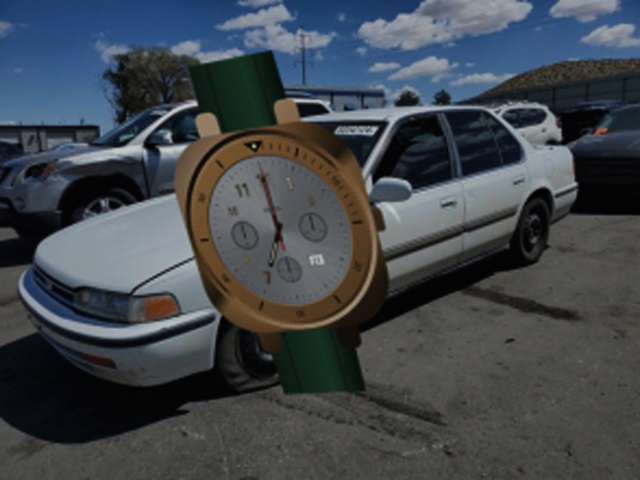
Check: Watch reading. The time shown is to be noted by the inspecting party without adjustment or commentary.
7:00
